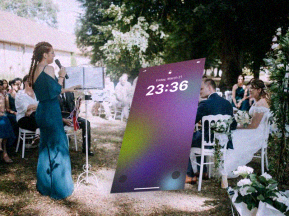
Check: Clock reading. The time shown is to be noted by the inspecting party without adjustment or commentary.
23:36
